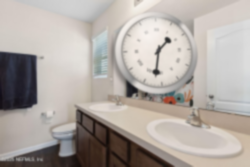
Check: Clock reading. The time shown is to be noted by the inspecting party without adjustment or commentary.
1:32
